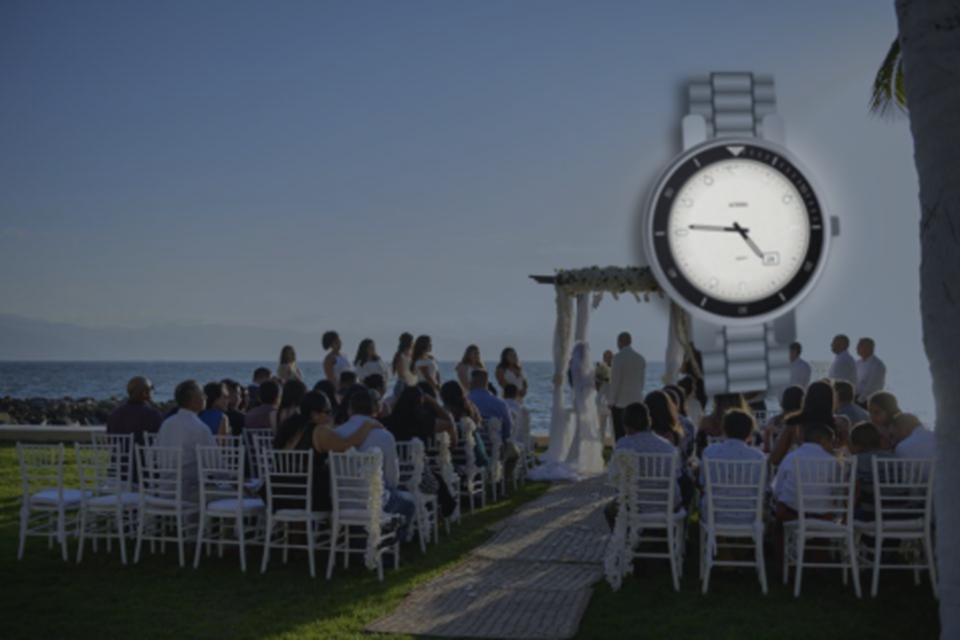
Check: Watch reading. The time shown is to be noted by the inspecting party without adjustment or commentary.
4:46
